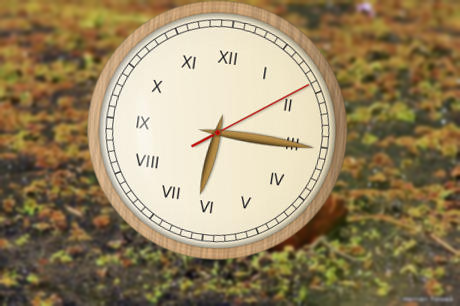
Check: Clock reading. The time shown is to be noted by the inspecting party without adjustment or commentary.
6:15:09
